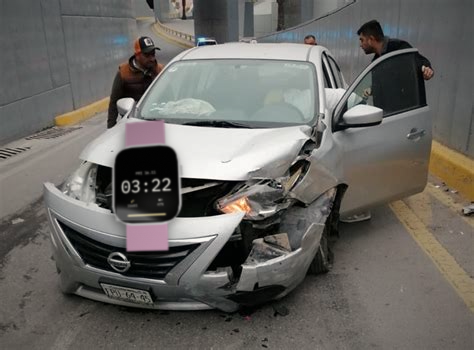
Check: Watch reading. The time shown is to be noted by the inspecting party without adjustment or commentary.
3:22
